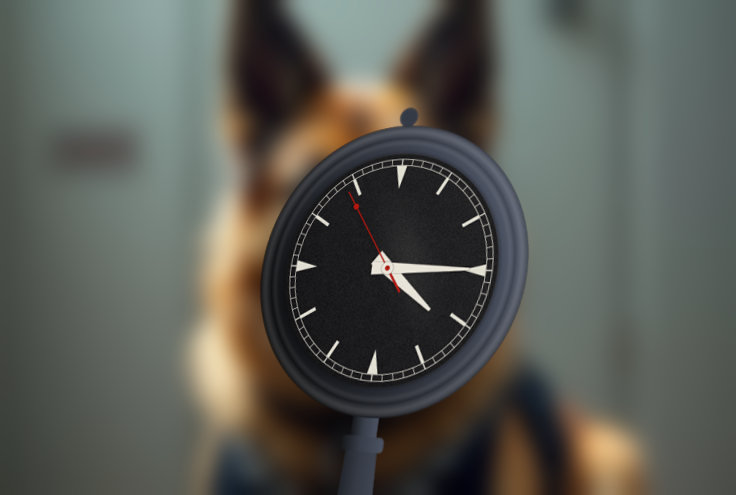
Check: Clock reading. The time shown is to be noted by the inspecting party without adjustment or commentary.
4:14:54
